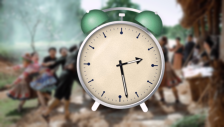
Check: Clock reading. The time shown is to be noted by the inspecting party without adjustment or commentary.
2:28
